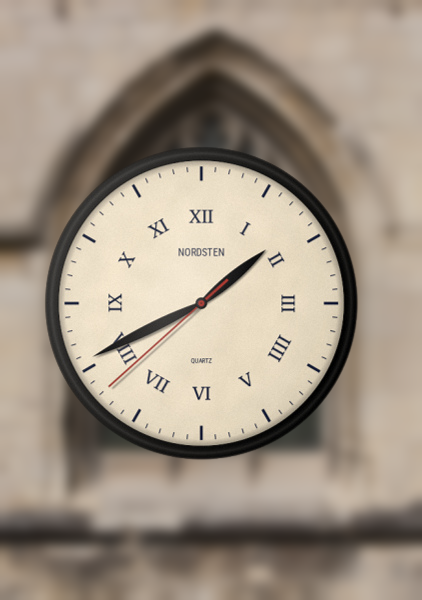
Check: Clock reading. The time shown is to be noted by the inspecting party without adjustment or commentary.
1:40:38
